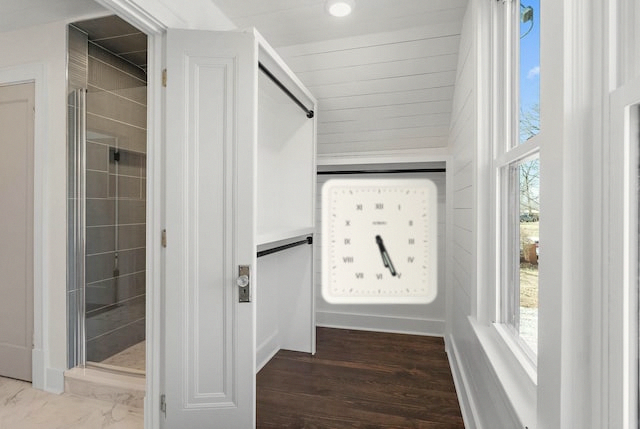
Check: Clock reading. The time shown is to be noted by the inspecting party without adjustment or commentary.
5:26
